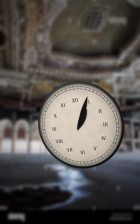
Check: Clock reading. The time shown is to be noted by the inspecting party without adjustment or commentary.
1:04
